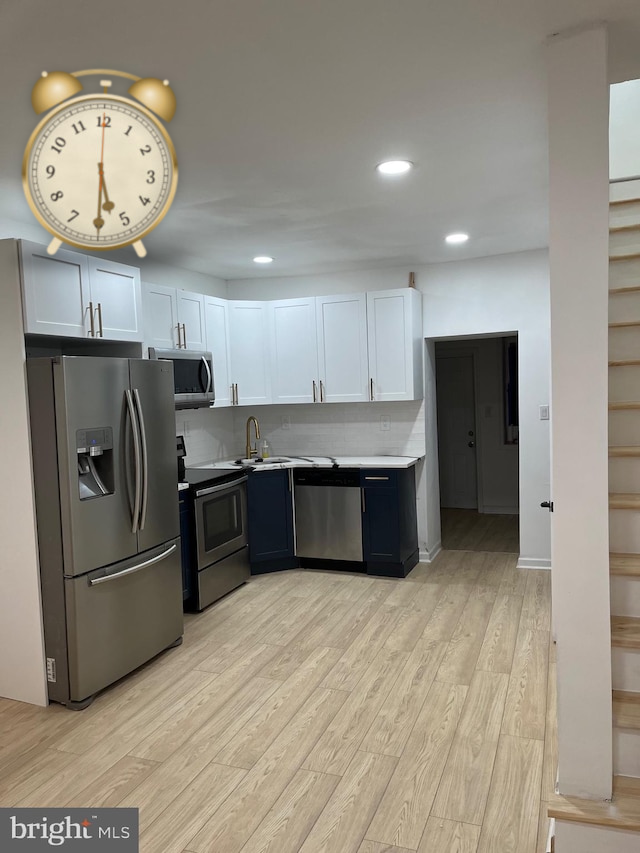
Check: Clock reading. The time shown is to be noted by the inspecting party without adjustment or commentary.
5:30:00
